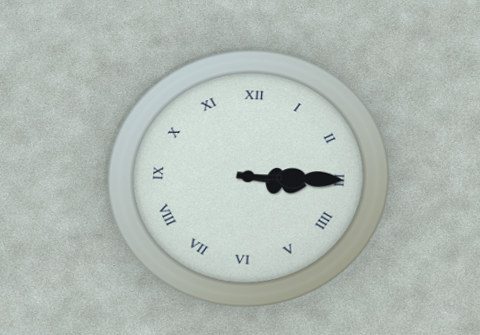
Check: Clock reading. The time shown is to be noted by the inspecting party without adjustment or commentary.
3:15
